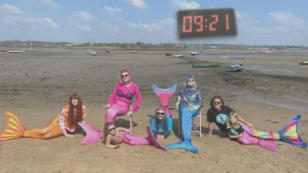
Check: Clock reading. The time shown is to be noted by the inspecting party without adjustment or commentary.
9:21
